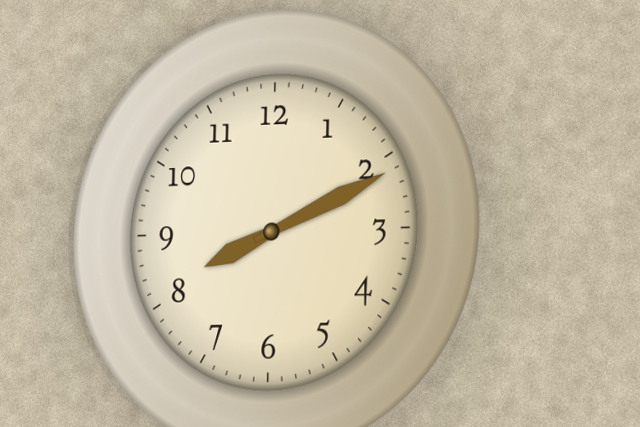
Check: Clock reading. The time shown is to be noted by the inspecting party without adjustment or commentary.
8:11
